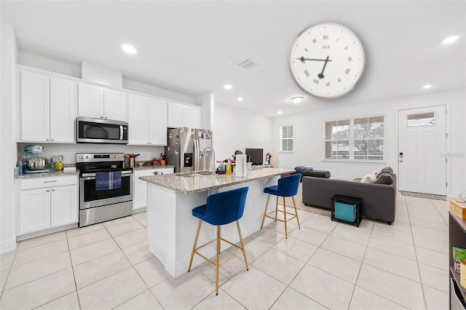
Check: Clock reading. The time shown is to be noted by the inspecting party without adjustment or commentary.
6:46
